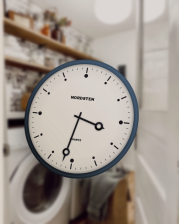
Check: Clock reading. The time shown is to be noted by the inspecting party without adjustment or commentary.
3:32
